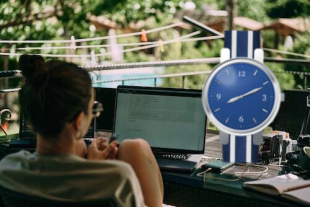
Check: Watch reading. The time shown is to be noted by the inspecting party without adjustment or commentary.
8:11
